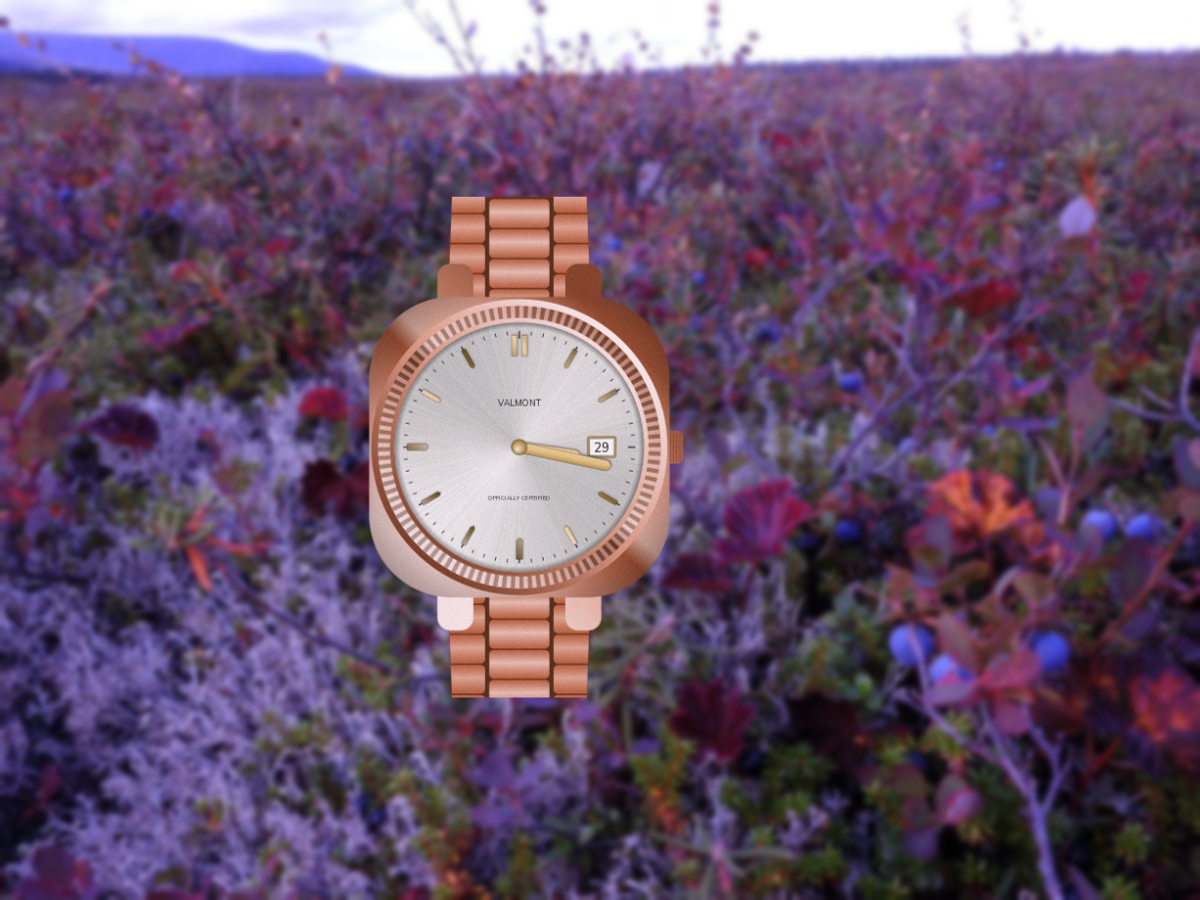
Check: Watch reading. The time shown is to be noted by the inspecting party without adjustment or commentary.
3:17
